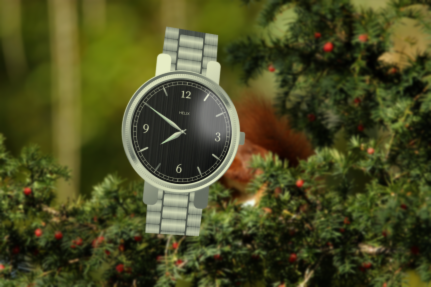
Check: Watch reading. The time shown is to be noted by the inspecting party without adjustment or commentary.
7:50
